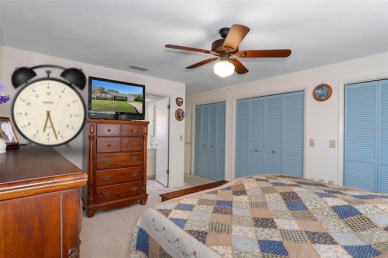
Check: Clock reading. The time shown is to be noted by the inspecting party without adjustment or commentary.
6:27
